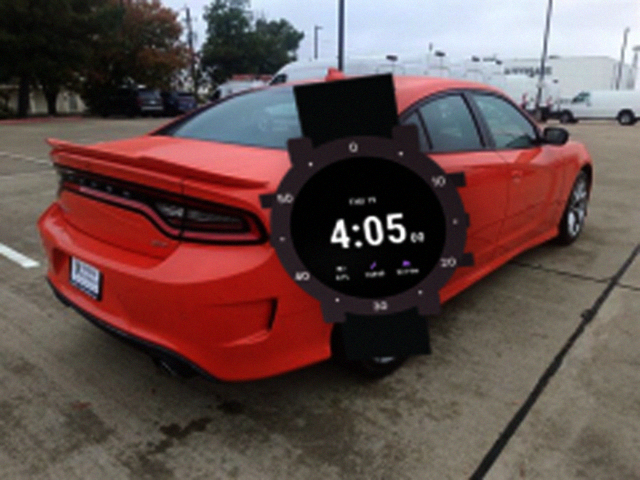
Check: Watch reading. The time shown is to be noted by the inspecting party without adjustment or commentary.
4:05
